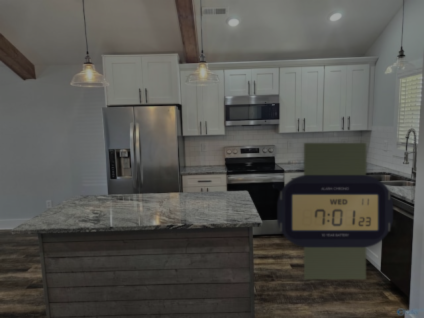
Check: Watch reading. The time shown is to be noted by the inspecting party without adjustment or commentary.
7:01
